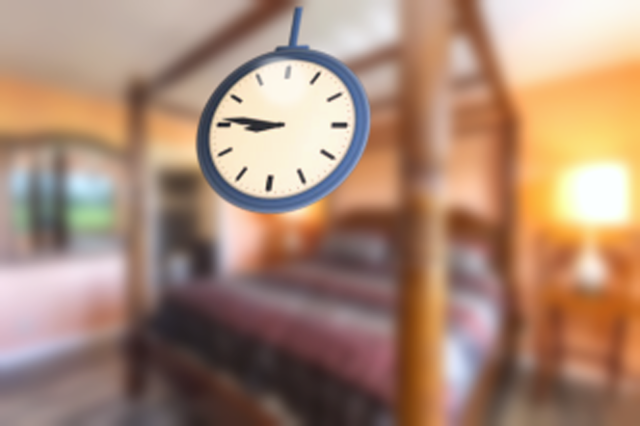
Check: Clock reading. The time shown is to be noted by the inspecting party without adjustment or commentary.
8:46
